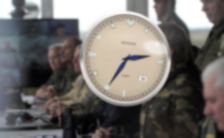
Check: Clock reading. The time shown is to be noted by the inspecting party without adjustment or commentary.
2:35
